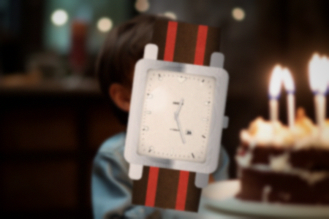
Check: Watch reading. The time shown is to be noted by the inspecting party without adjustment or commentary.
12:26
